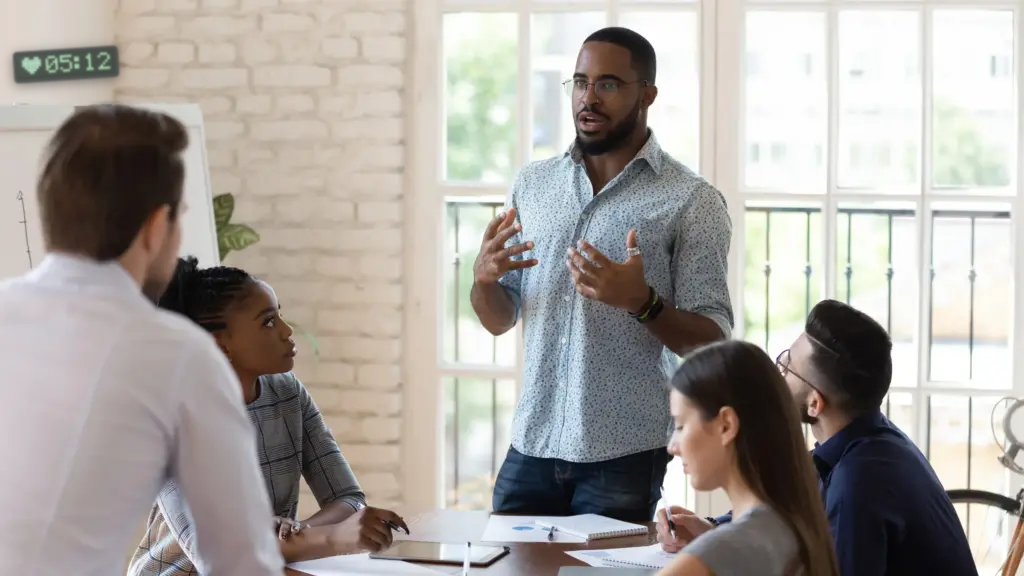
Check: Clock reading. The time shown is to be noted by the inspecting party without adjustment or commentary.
5:12
